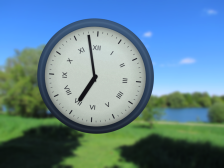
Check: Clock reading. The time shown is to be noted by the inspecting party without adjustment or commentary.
6:58
